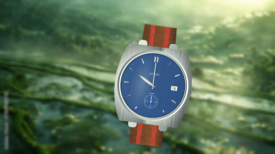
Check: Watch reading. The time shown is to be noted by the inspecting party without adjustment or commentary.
10:00
